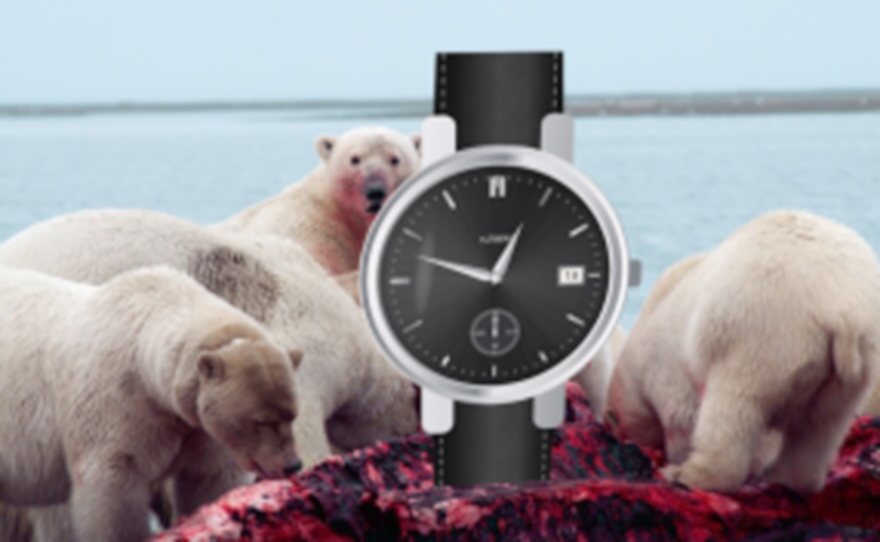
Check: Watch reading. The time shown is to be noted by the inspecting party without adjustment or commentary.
12:48
